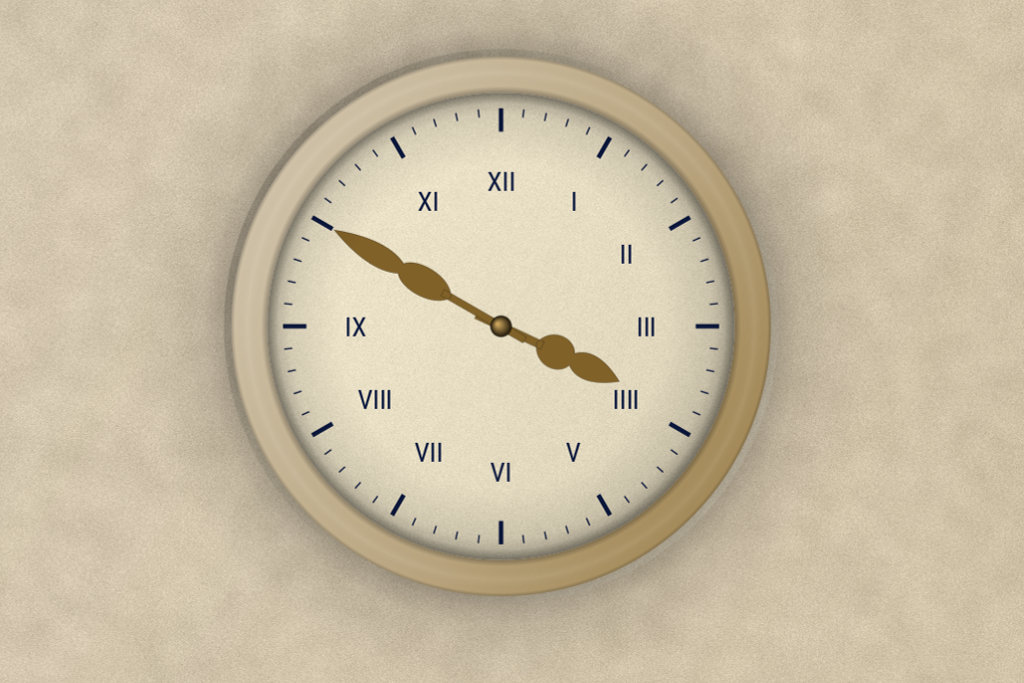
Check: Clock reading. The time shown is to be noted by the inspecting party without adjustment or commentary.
3:50
